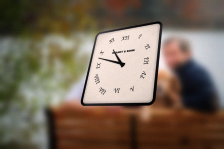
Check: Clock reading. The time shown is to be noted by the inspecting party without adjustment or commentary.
10:48
